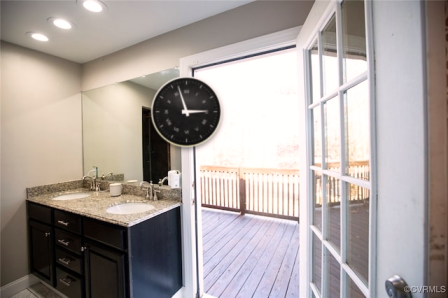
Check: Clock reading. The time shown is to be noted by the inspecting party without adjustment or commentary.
2:57
